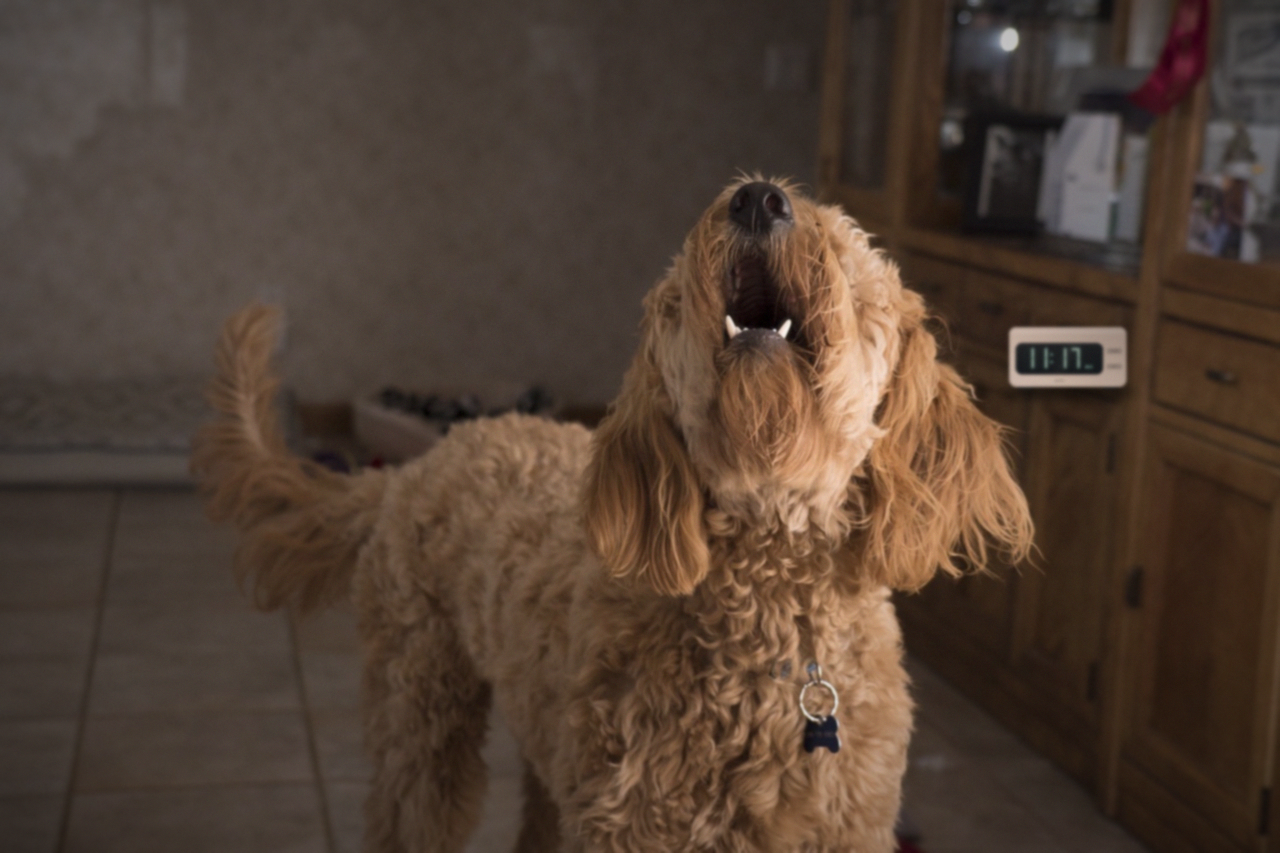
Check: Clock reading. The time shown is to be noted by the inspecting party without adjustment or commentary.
11:17
